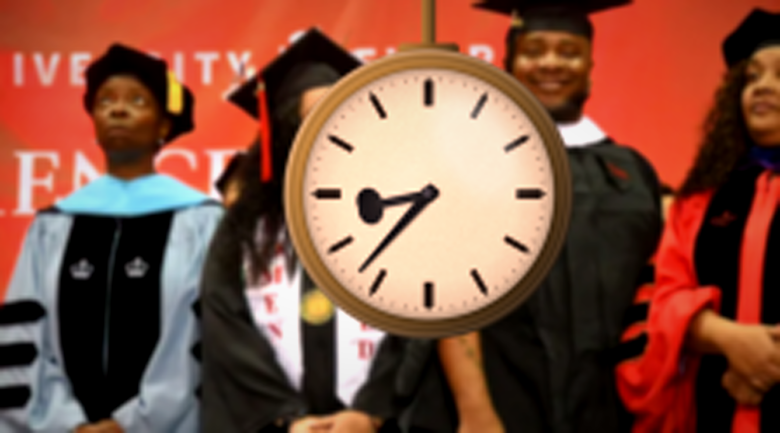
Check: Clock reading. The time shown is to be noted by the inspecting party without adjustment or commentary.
8:37
